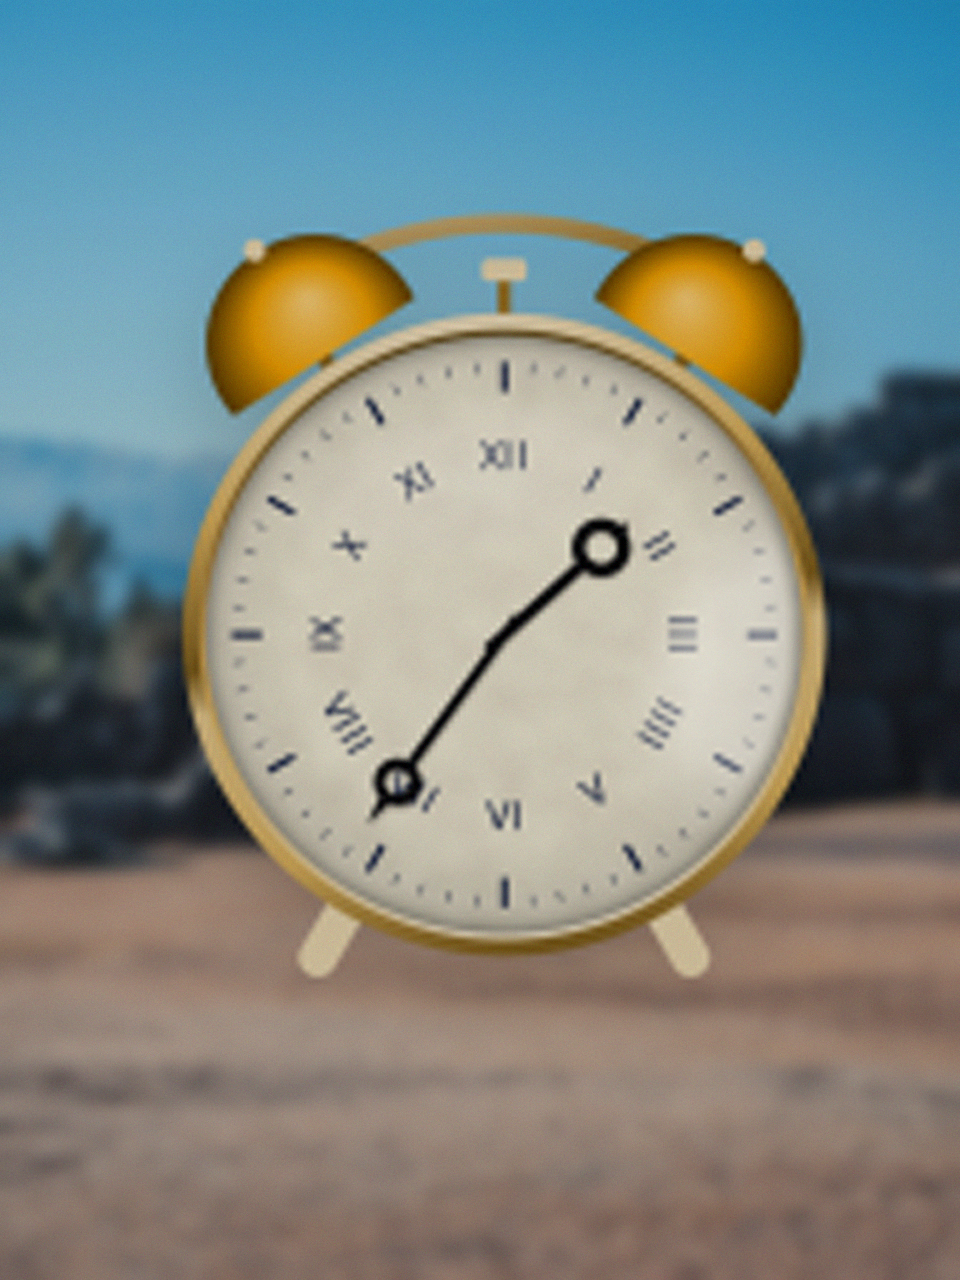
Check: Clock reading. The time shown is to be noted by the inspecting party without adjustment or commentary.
1:36
